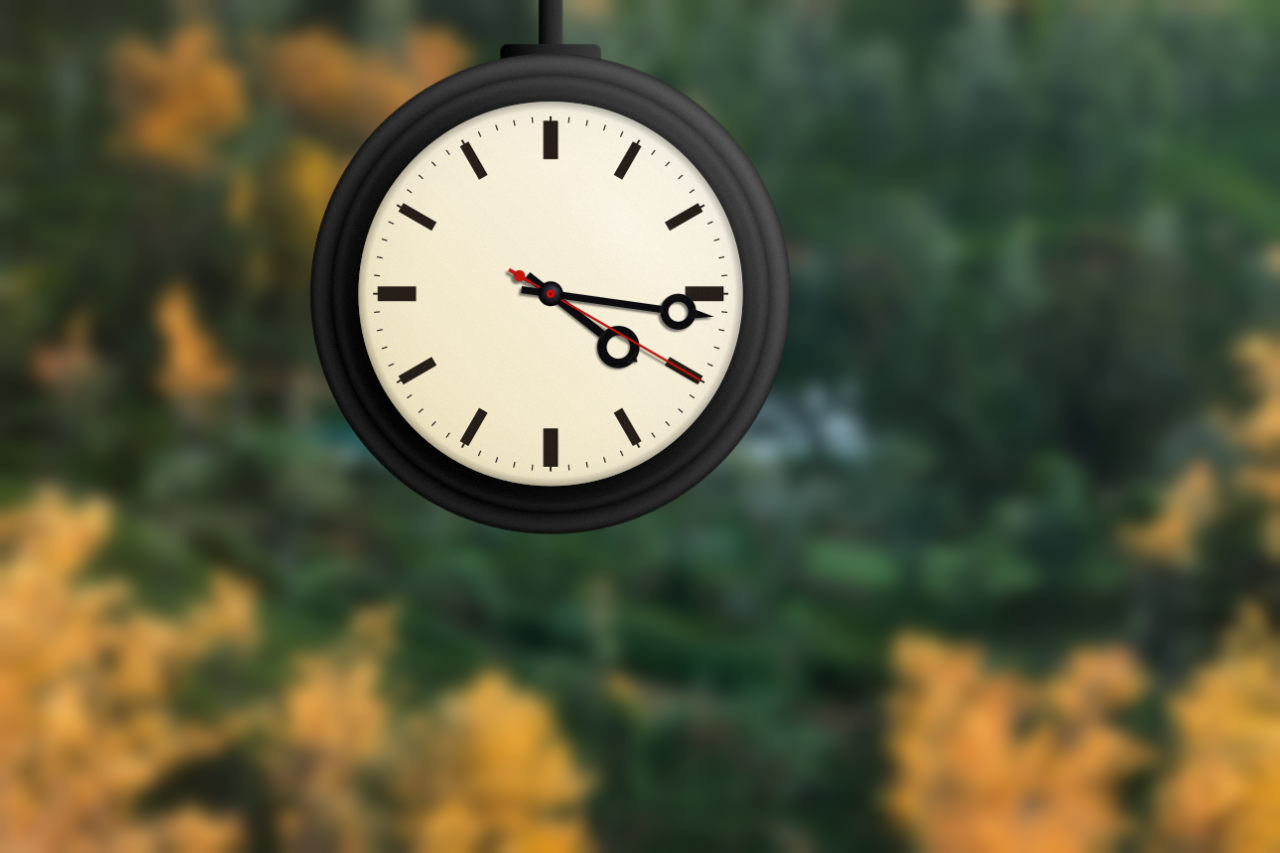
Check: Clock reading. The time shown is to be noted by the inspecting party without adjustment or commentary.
4:16:20
